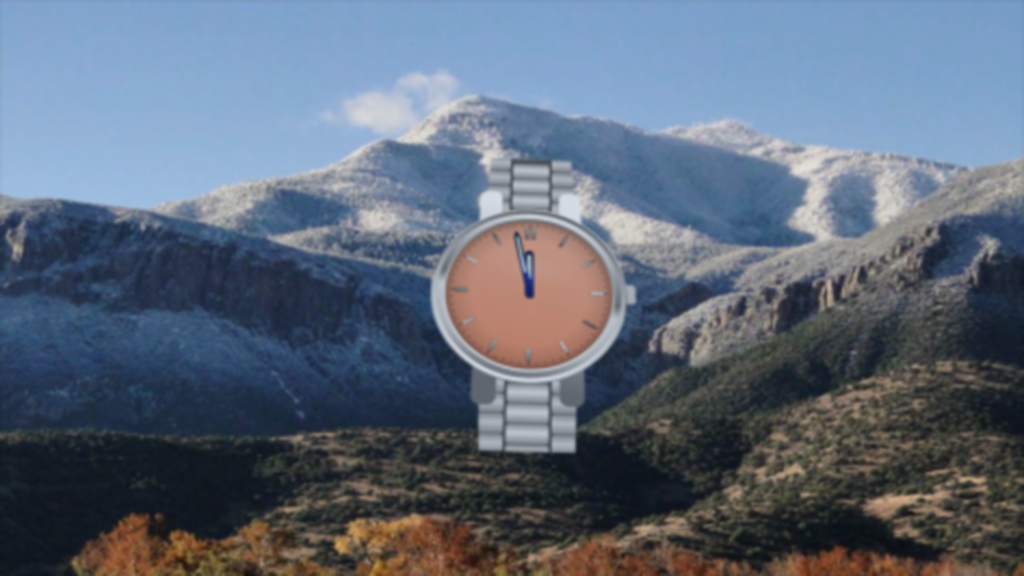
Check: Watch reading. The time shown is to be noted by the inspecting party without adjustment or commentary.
11:58
